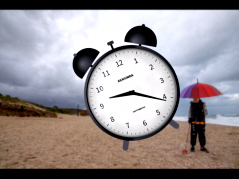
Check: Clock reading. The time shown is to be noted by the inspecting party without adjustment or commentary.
9:21
